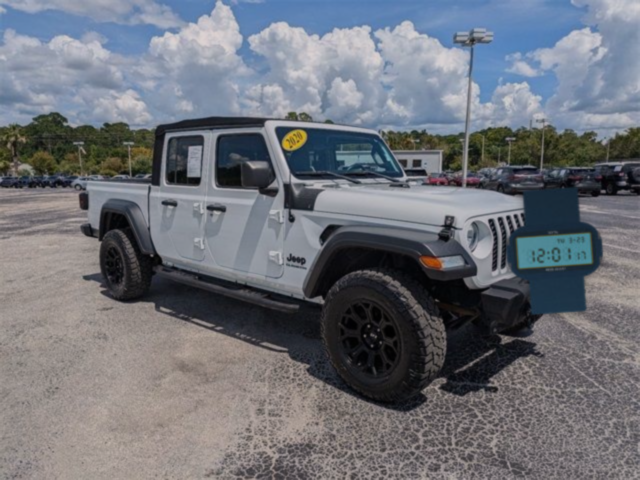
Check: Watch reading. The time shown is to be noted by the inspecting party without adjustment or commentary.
12:01
